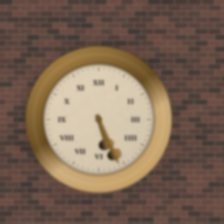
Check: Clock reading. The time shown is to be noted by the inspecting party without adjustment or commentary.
5:26
